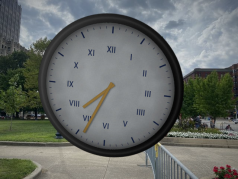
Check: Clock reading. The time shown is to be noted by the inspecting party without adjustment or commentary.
7:34
